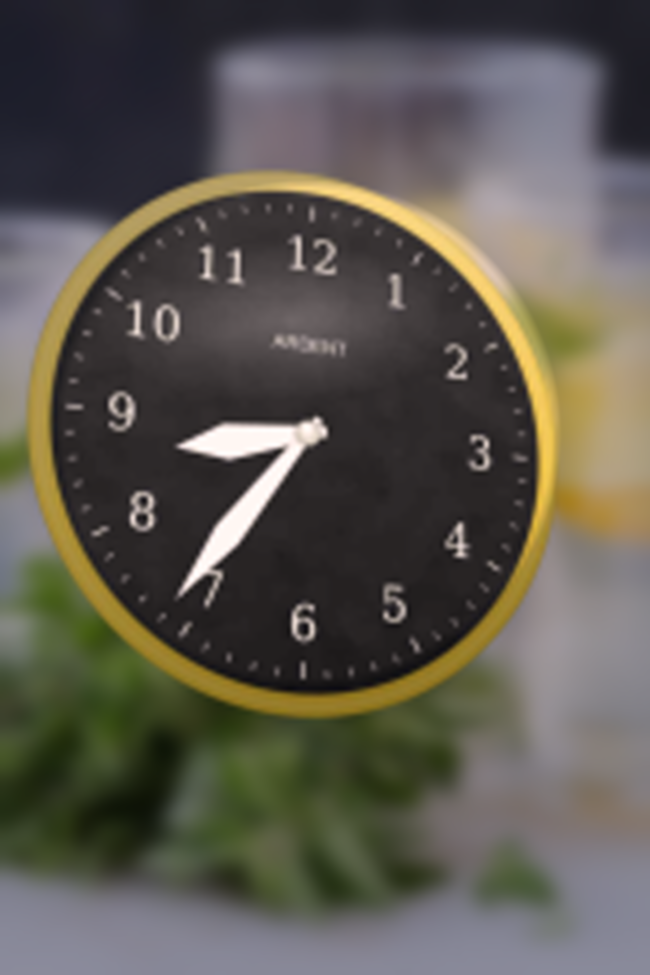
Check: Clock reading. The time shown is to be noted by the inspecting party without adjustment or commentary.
8:36
